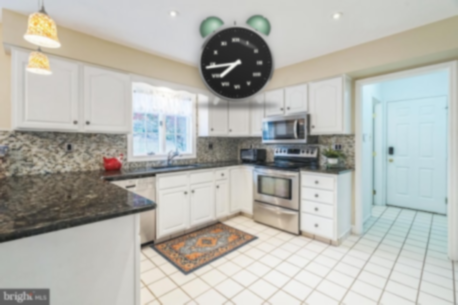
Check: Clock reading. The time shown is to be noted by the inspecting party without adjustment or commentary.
7:44
